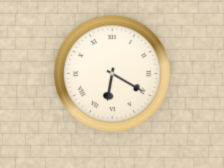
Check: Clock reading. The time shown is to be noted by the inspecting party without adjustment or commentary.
6:20
